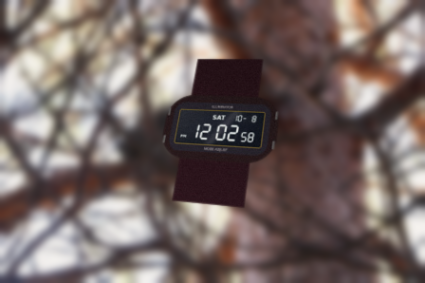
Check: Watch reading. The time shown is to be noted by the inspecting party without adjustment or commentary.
12:02:58
